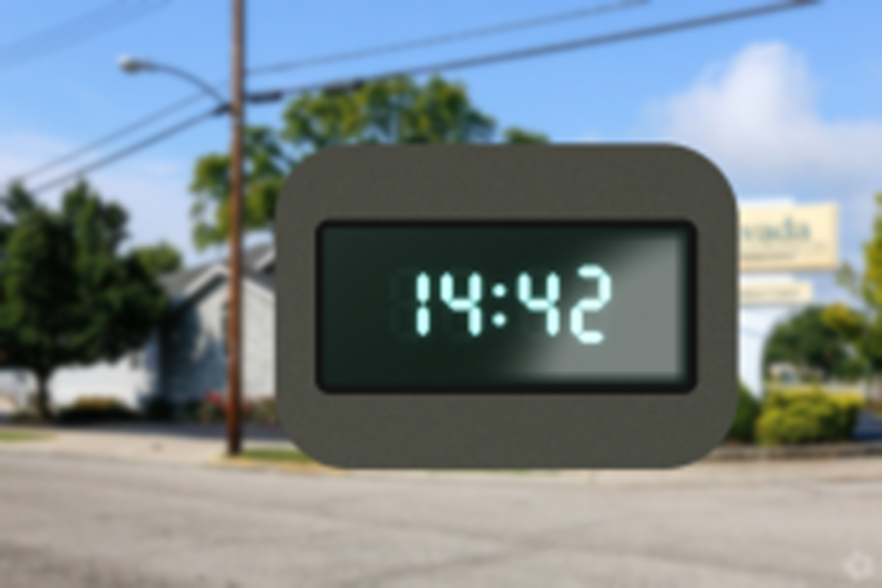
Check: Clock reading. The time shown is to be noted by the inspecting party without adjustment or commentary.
14:42
